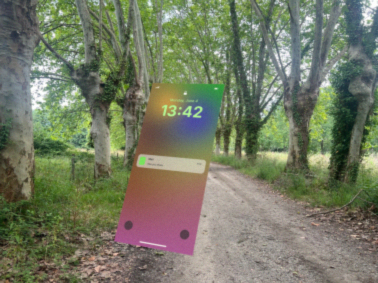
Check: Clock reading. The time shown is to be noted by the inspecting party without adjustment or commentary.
13:42
